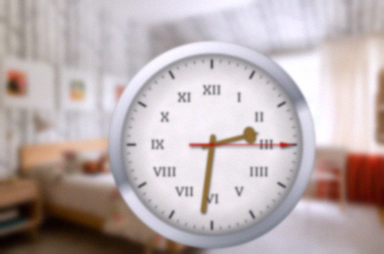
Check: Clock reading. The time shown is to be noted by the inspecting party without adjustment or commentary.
2:31:15
